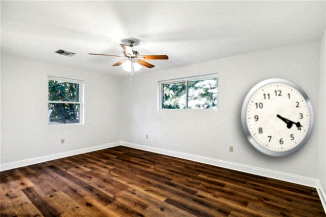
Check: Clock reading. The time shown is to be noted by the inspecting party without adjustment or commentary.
4:19
